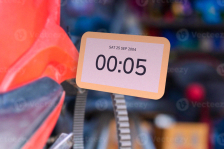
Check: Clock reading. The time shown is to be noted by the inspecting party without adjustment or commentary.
0:05
